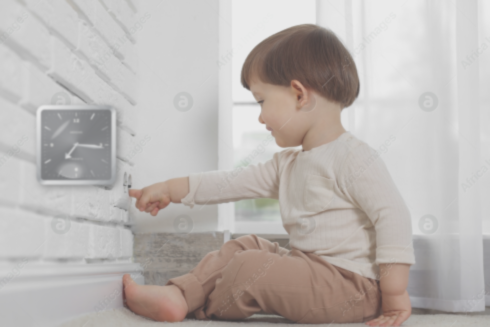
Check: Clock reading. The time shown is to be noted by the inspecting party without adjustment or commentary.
7:16
